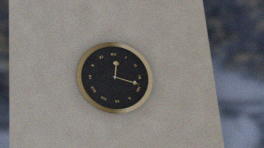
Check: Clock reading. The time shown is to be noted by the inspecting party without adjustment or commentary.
12:18
